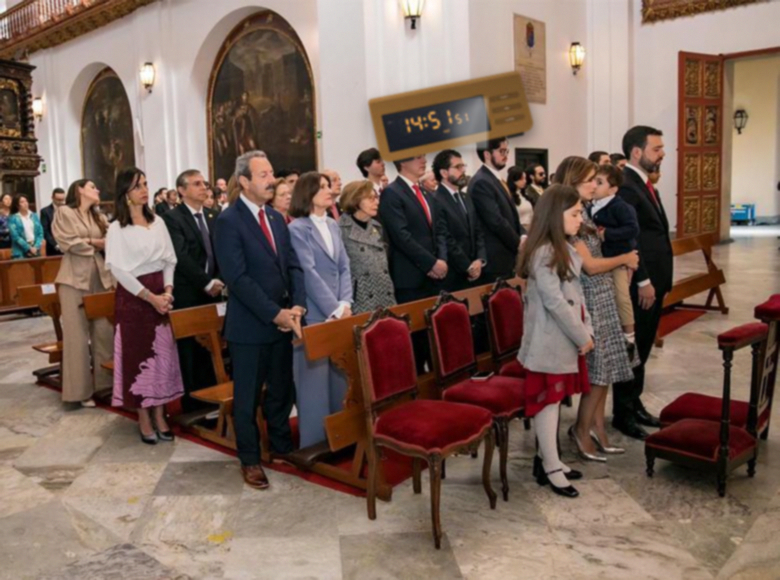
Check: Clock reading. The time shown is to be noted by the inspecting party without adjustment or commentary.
14:51
